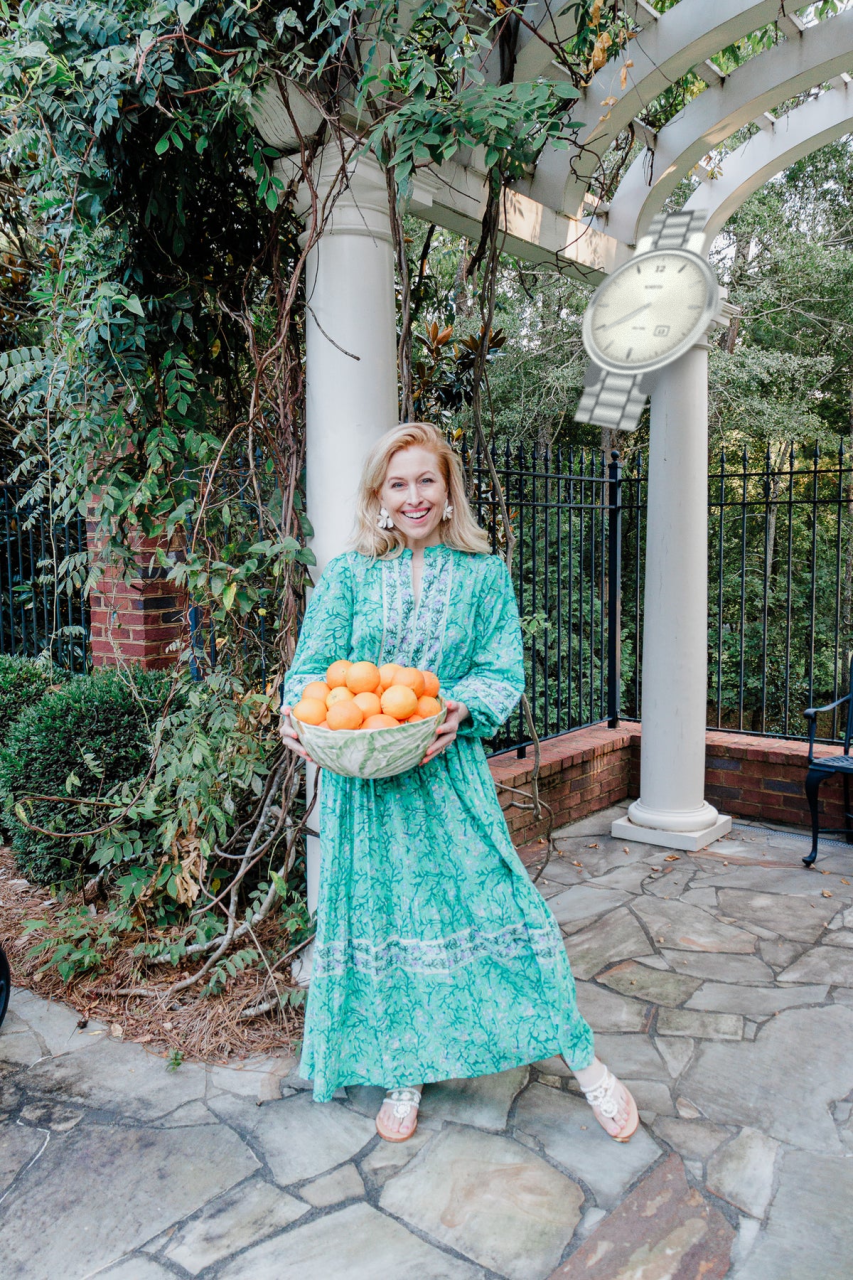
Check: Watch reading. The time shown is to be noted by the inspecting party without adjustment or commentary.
7:39
